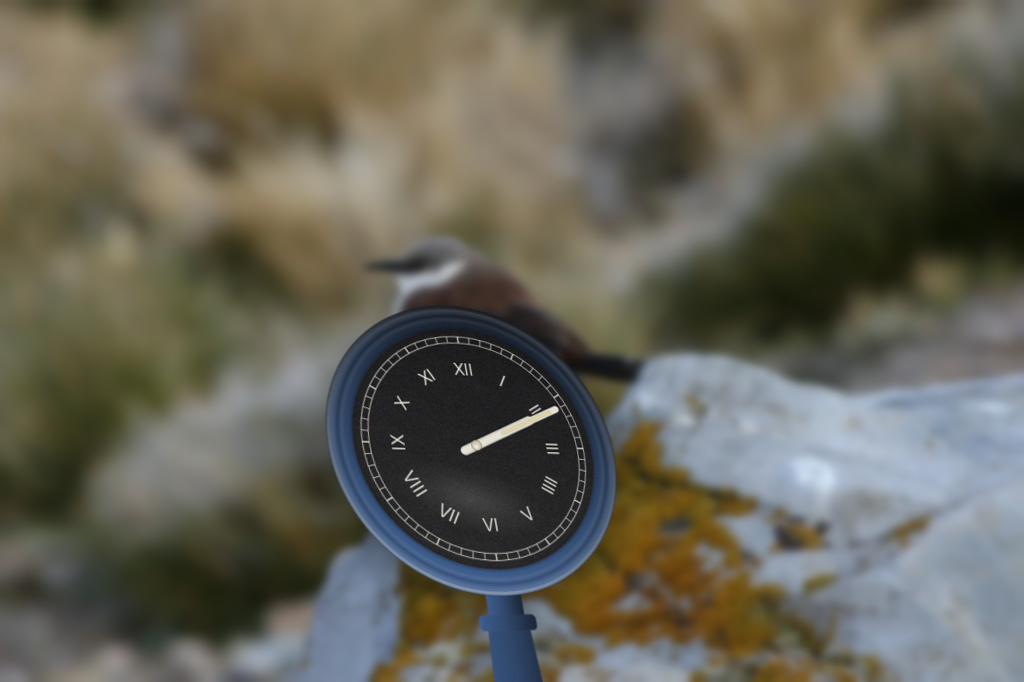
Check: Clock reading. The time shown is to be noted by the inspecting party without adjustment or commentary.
2:11
